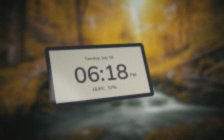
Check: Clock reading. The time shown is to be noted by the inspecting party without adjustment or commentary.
6:18
